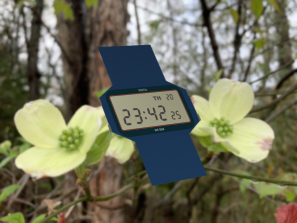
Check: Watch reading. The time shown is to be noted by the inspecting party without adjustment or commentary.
23:42:25
